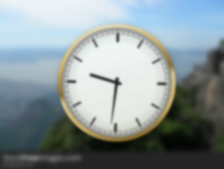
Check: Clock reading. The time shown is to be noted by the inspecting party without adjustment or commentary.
9:31
